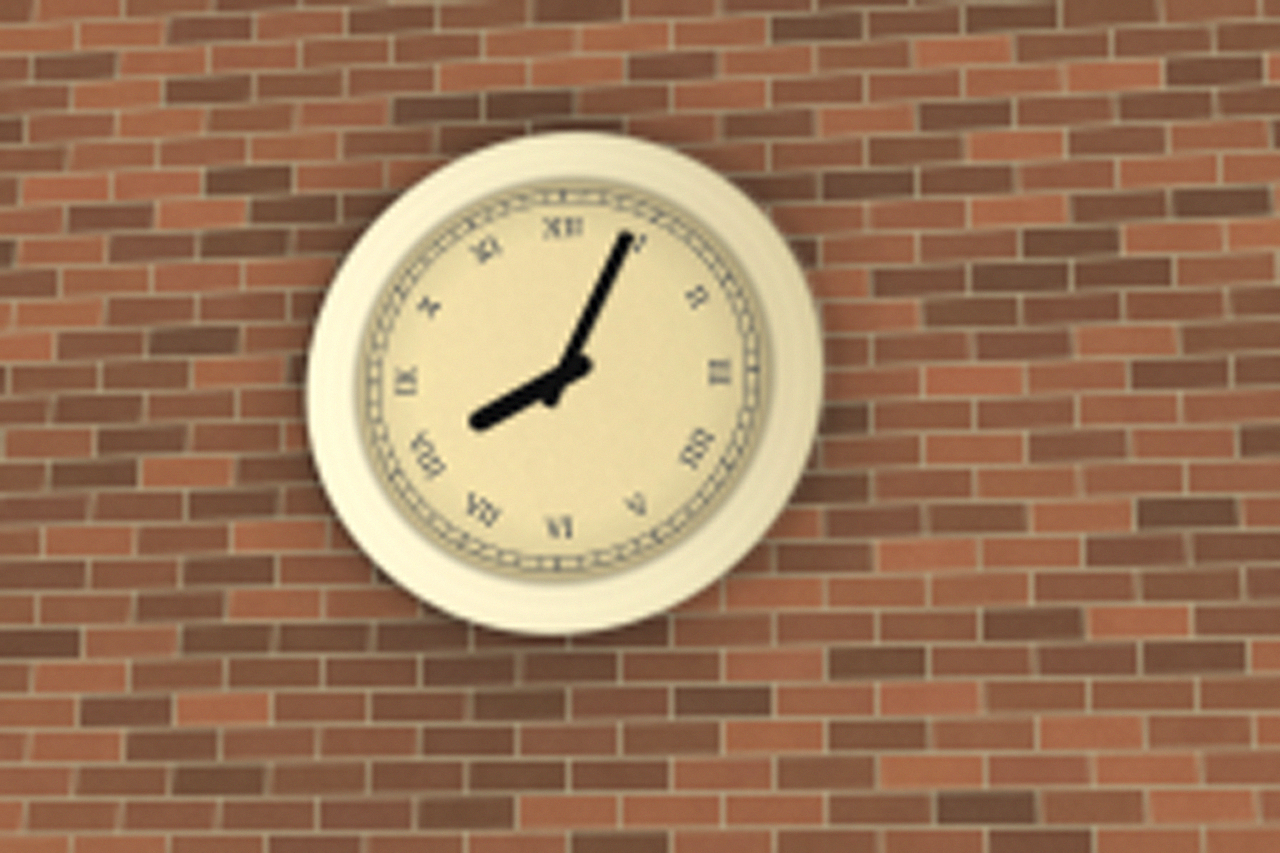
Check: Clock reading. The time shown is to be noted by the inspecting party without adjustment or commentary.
8:04
